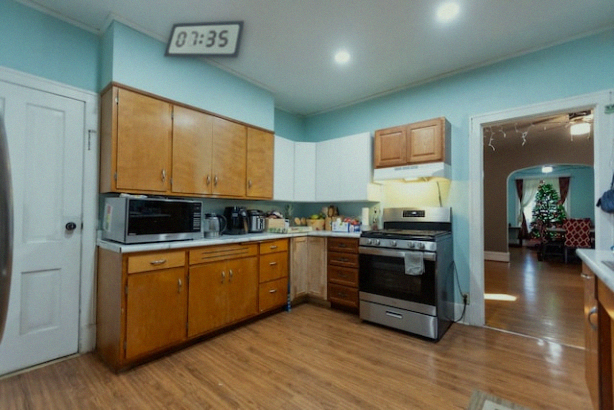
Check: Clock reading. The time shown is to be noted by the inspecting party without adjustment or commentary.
7:35
